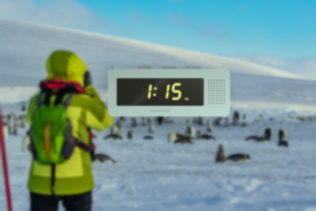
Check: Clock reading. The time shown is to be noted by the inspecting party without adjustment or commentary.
1:15
